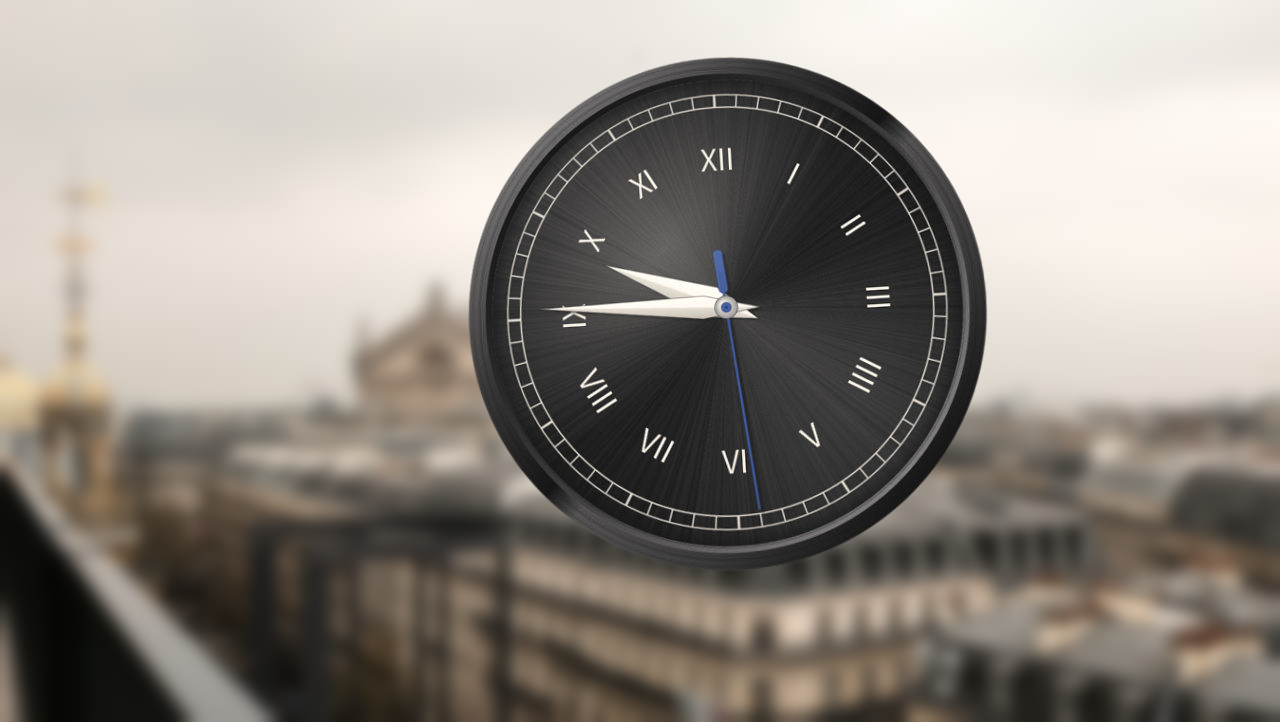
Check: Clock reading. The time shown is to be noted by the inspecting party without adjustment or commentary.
9:45:29
